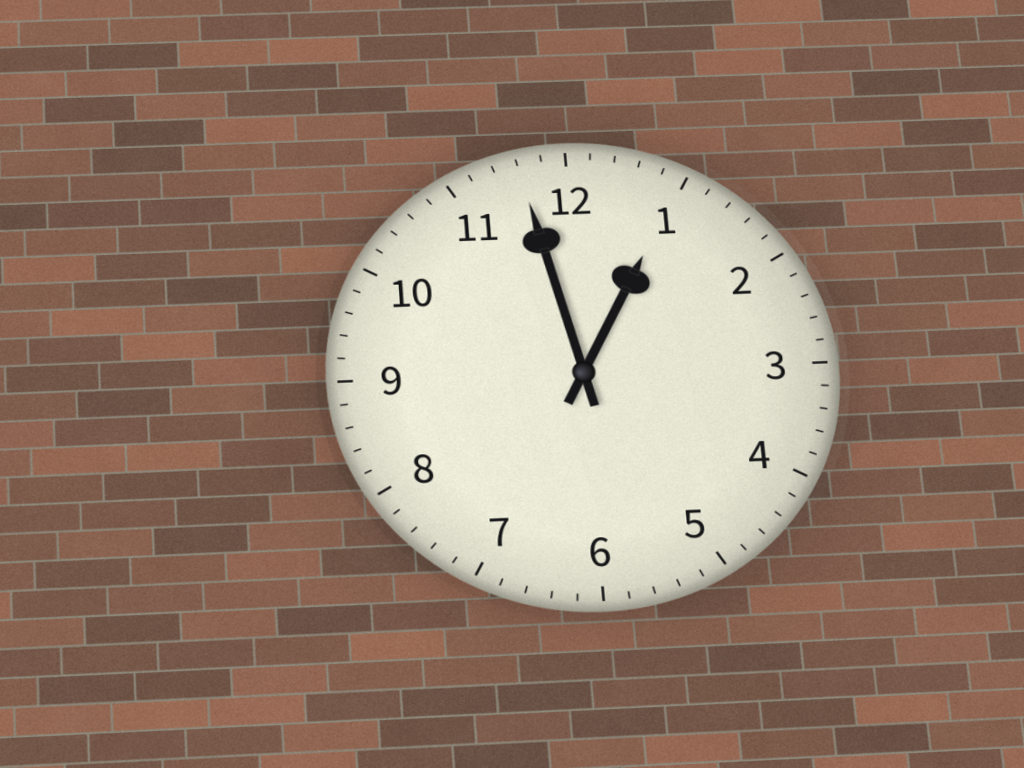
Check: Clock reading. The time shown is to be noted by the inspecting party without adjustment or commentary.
12:58
